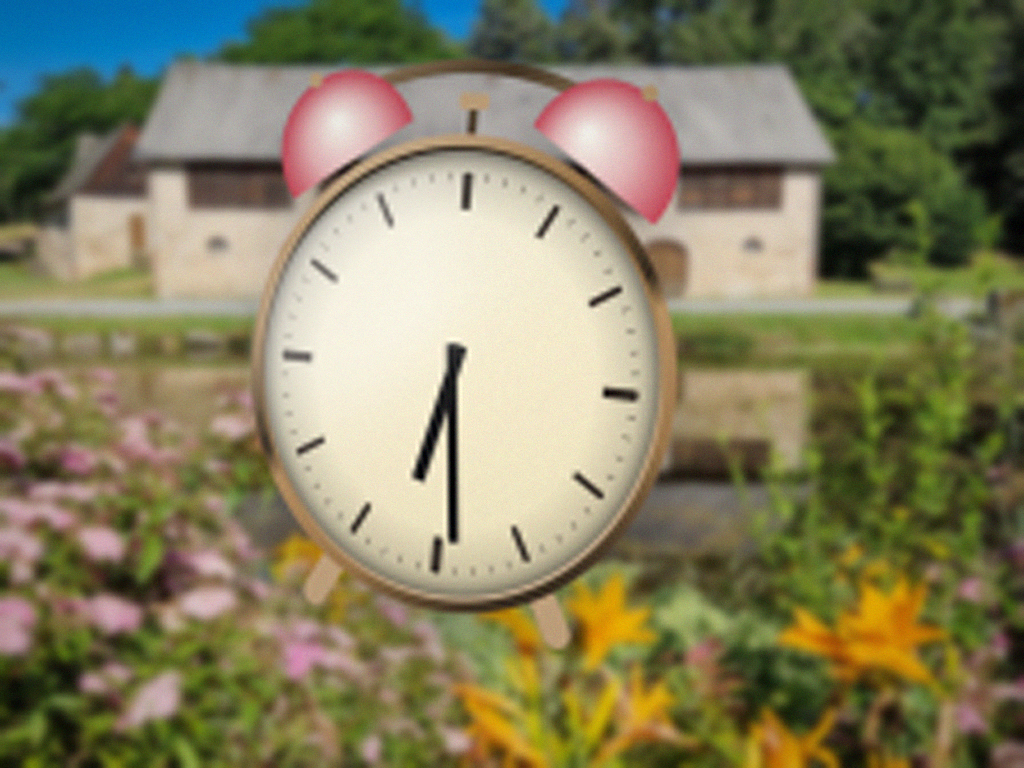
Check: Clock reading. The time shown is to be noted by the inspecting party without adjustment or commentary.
6:29
